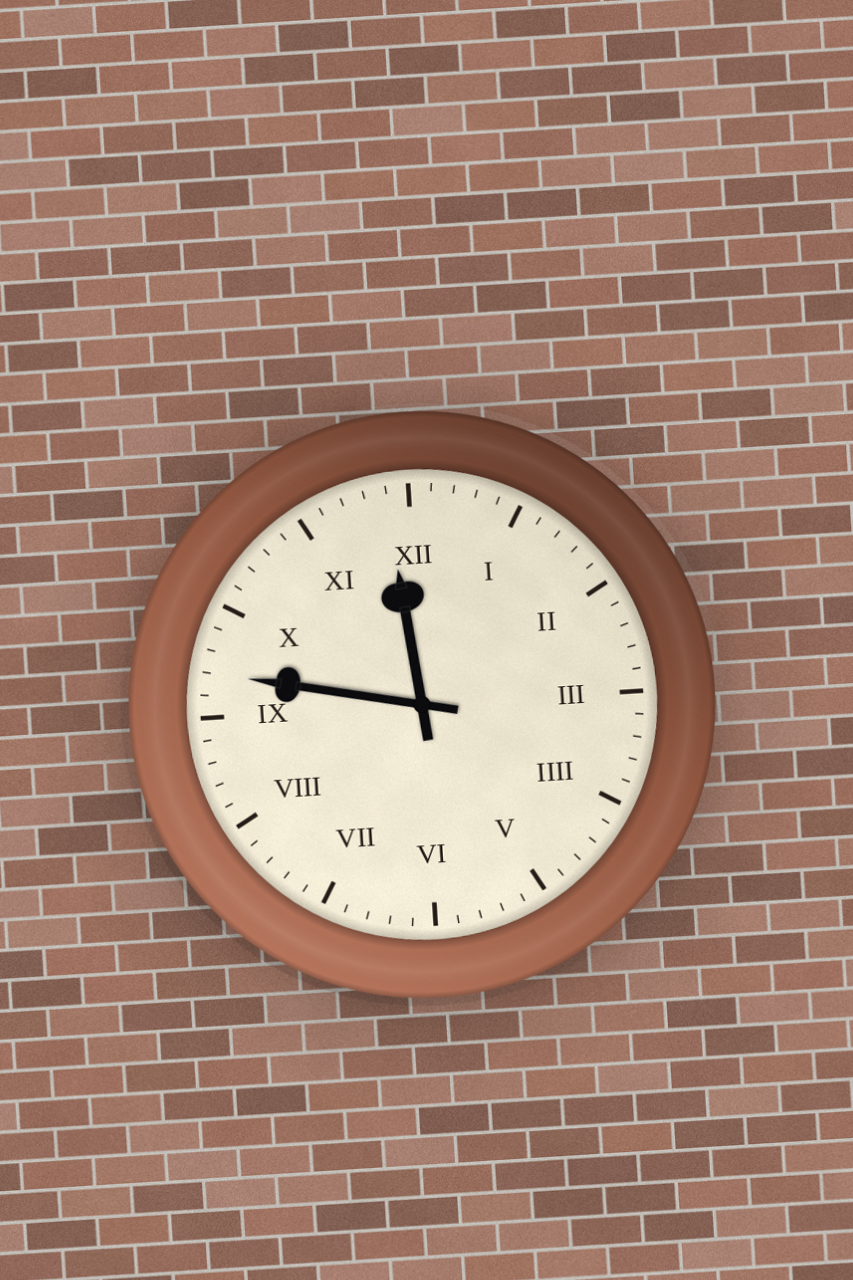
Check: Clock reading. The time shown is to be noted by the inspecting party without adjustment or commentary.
11:47
